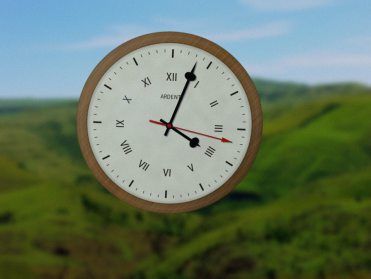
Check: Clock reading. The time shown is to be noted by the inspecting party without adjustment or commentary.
4:03:17
